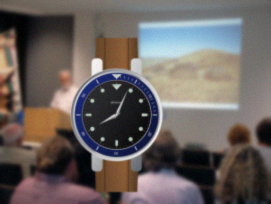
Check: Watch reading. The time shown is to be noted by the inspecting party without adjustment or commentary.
8:04
